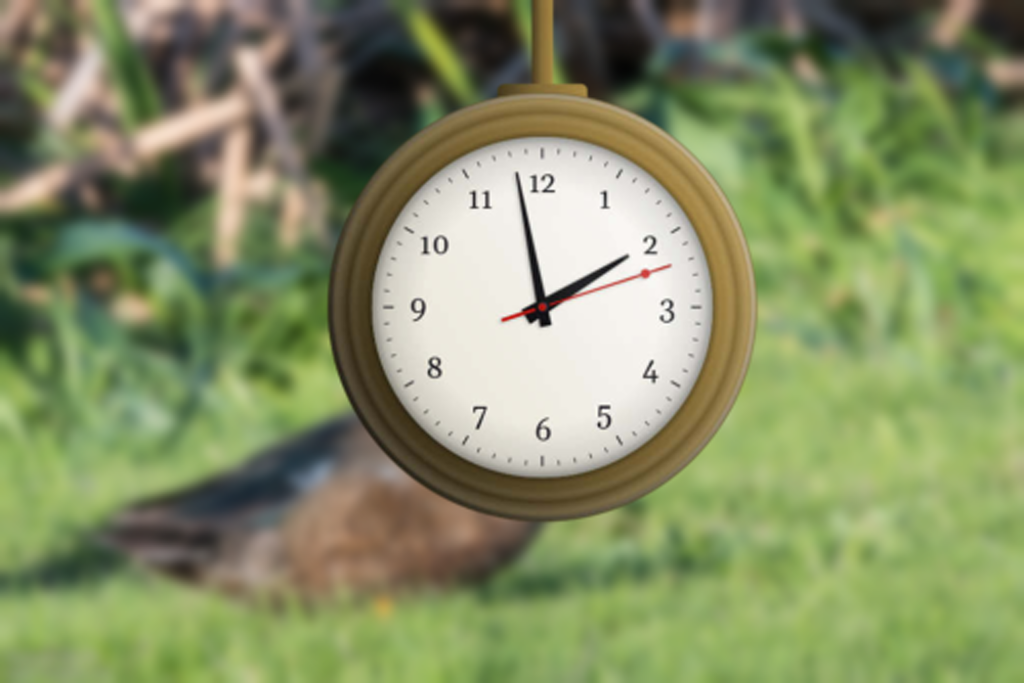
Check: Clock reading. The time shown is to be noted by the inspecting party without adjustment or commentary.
1:58:12
